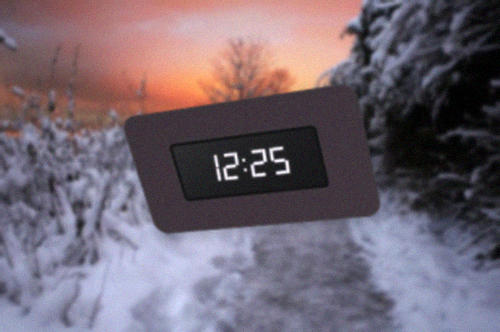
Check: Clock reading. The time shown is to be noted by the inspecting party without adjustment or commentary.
12:25
